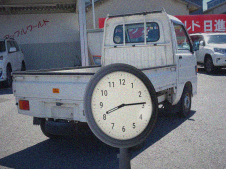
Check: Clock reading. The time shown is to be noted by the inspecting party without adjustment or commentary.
8:14
